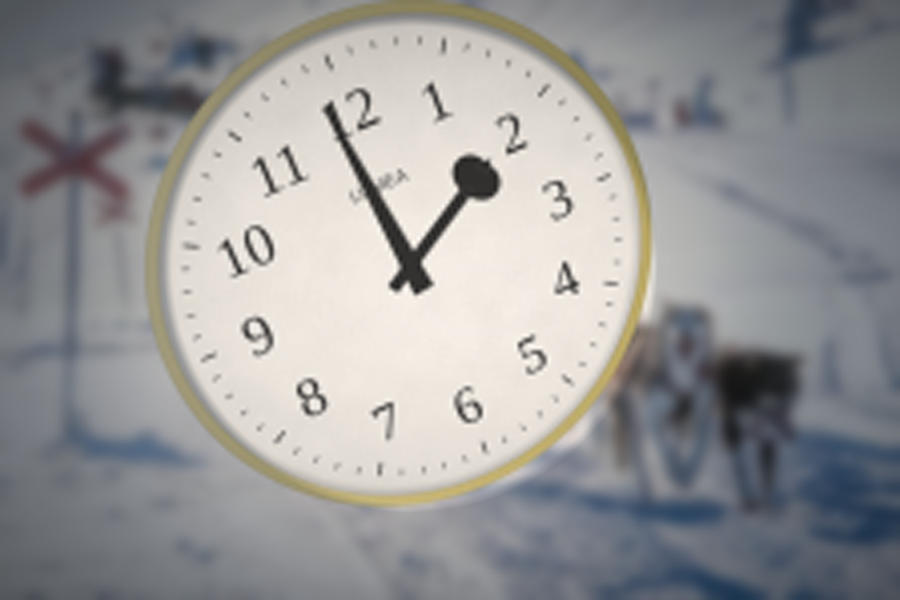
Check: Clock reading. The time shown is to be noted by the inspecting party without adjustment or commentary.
1:59
